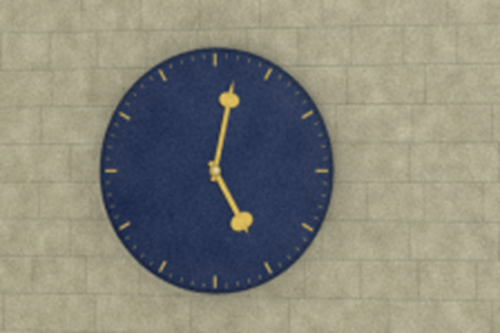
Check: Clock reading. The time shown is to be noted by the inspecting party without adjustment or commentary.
5:02
